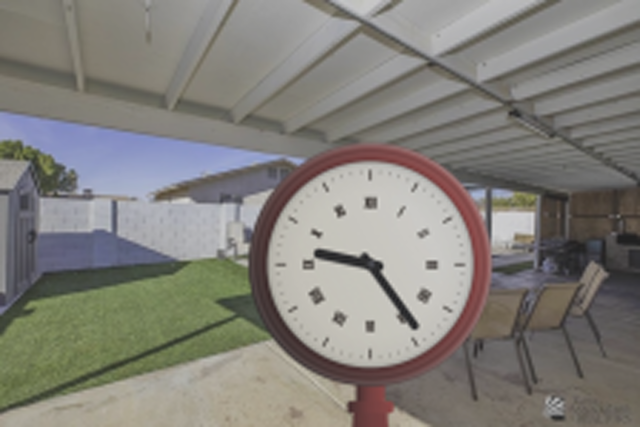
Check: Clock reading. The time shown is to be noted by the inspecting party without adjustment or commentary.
9:24
